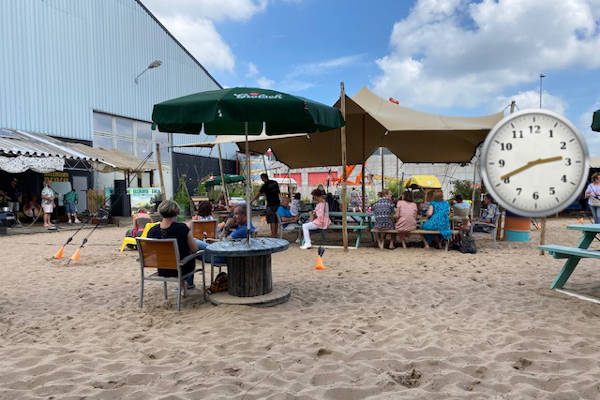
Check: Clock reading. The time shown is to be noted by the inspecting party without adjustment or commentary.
2:41
